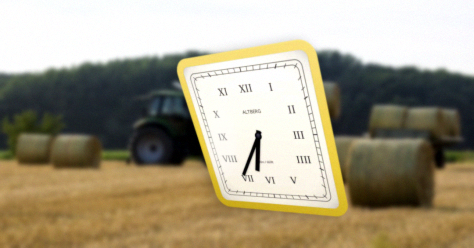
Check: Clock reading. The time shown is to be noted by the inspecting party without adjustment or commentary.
6:36
